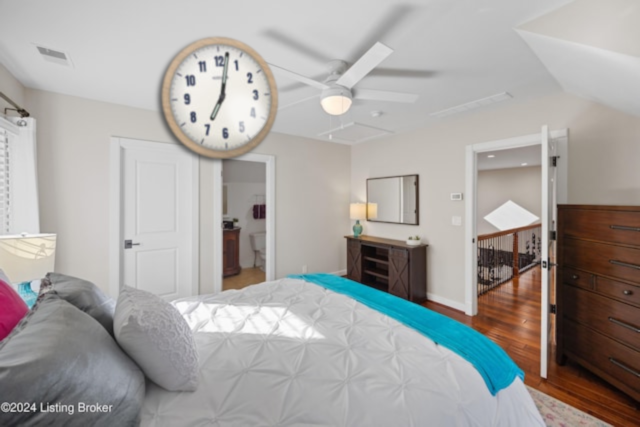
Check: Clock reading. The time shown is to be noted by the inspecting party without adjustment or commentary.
7:02
